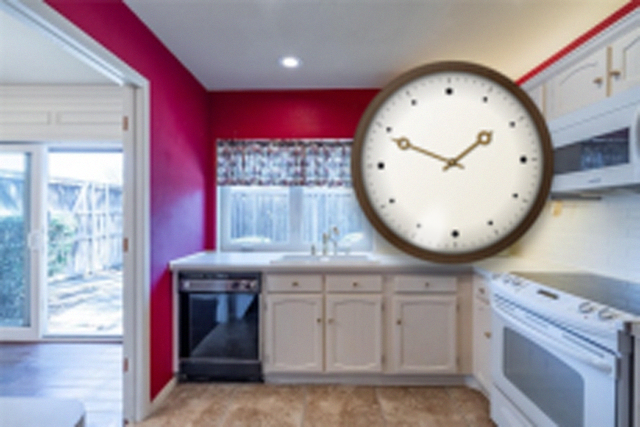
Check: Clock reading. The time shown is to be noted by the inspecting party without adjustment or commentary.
1:49
